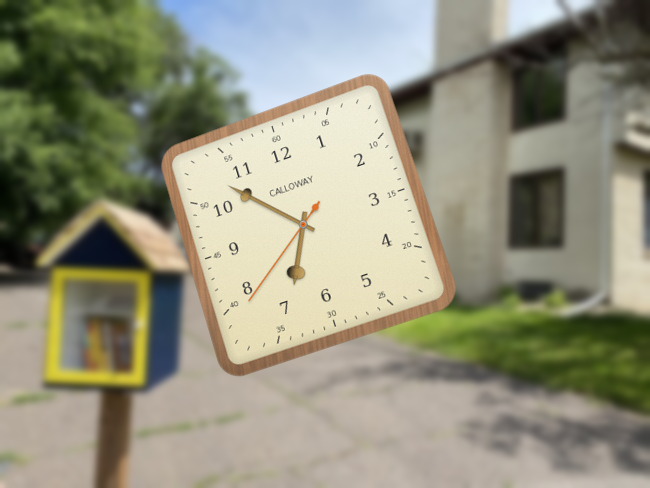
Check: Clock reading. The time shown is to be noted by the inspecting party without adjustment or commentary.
6:52:39
